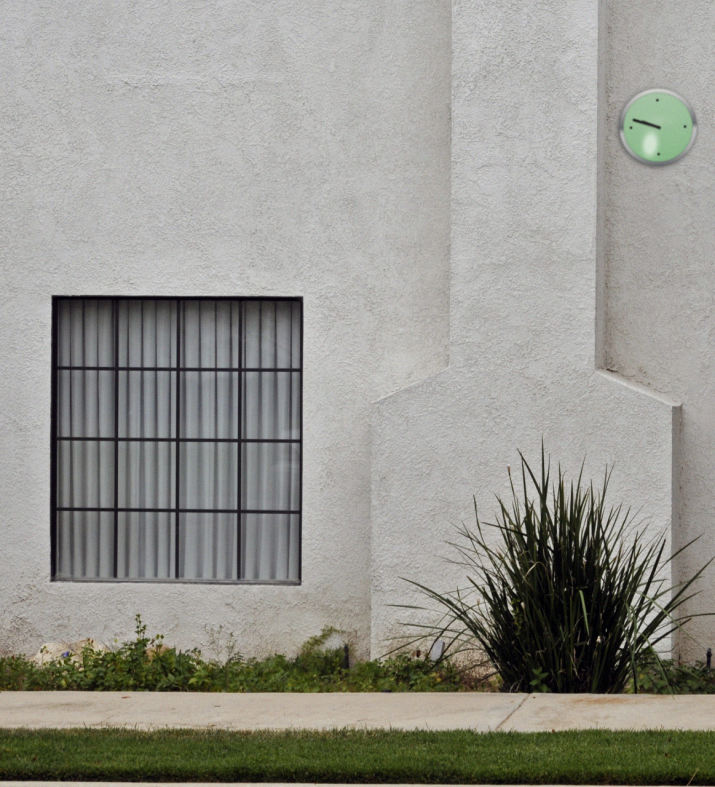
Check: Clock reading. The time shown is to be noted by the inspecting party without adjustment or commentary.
9:48
